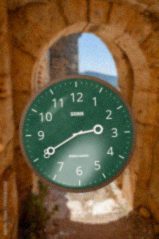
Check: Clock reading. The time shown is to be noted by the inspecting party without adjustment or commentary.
2:40
